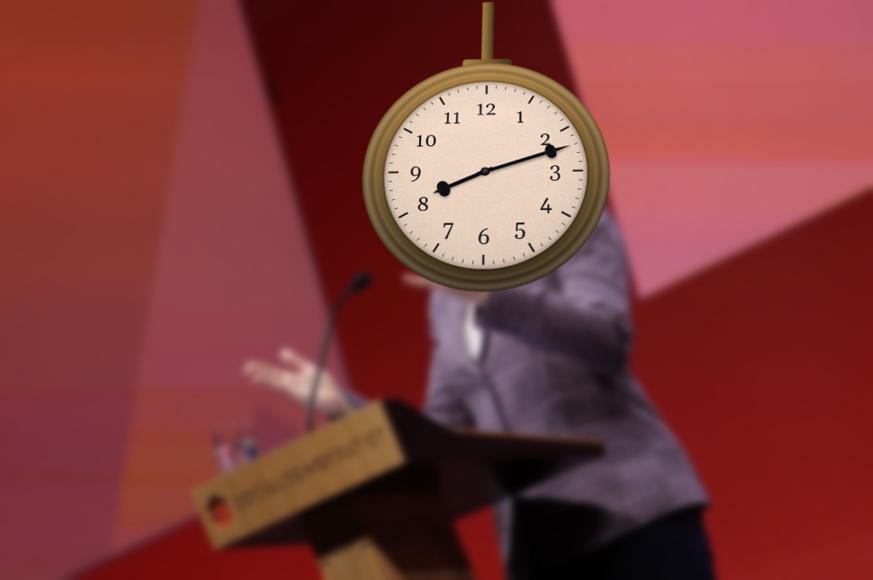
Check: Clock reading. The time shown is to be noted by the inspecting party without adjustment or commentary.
8:12
